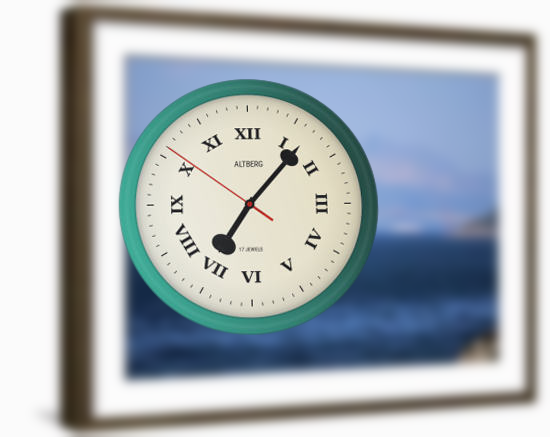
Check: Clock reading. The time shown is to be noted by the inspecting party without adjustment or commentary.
7:06:51
